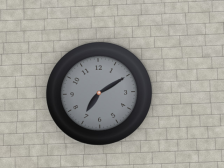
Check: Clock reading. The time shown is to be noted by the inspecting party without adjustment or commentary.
7:10
